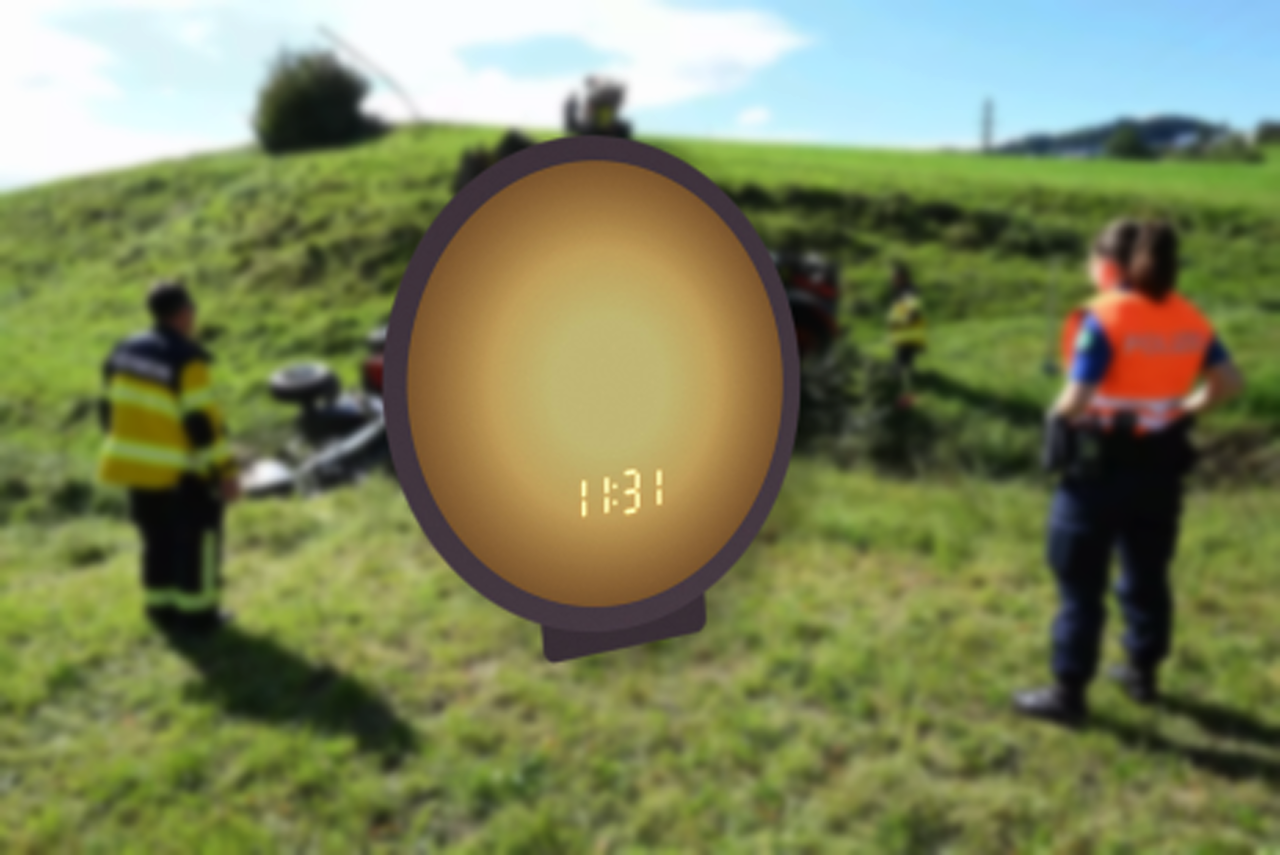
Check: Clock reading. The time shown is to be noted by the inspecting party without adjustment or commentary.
11:31
